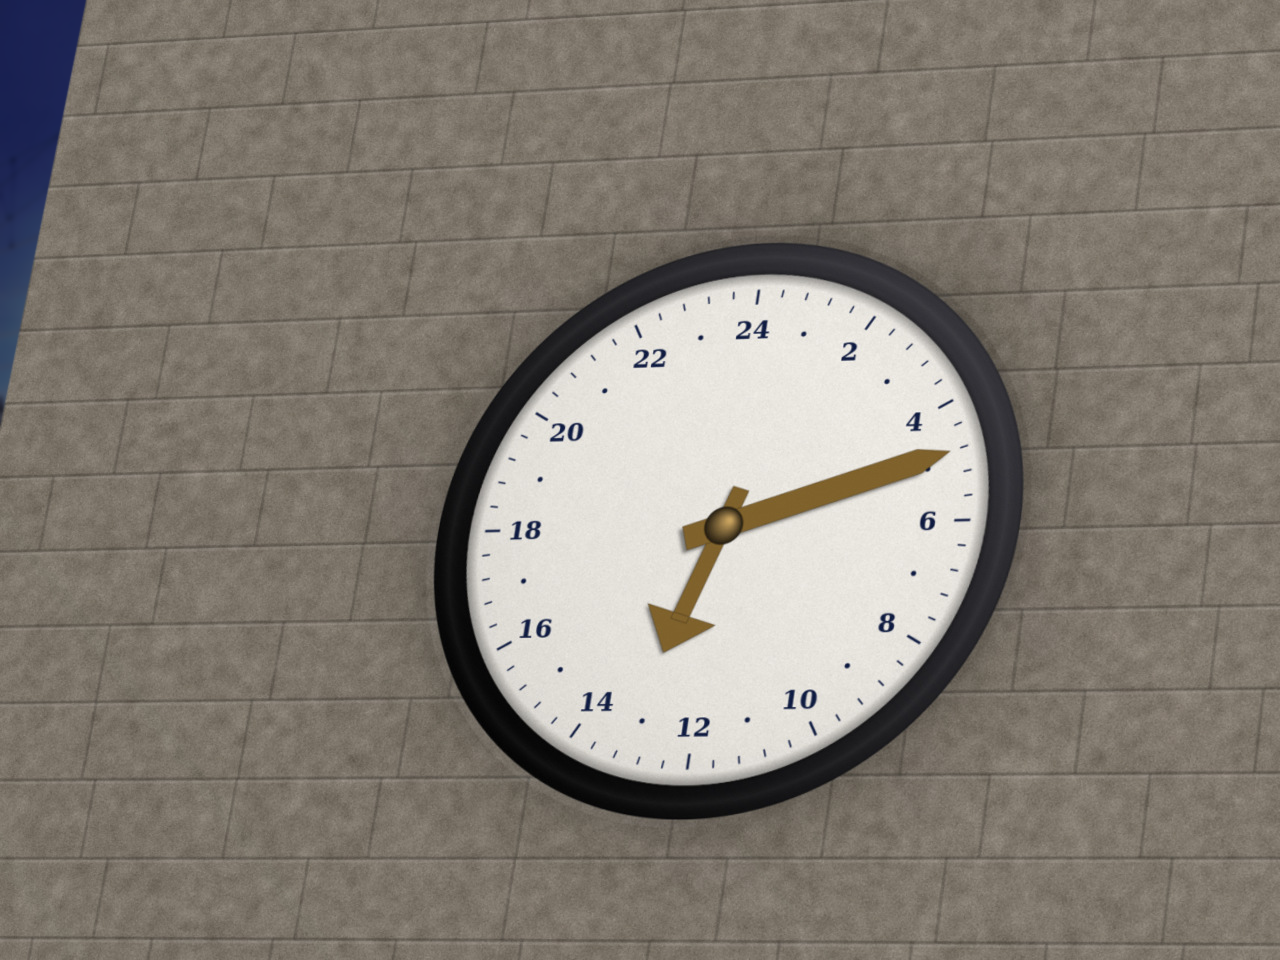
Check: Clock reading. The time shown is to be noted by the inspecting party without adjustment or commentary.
13:12
